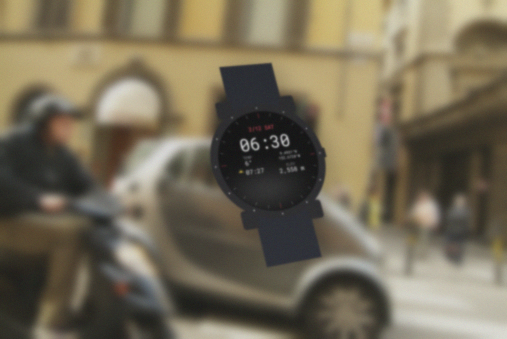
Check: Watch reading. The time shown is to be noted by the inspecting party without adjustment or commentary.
6:30
